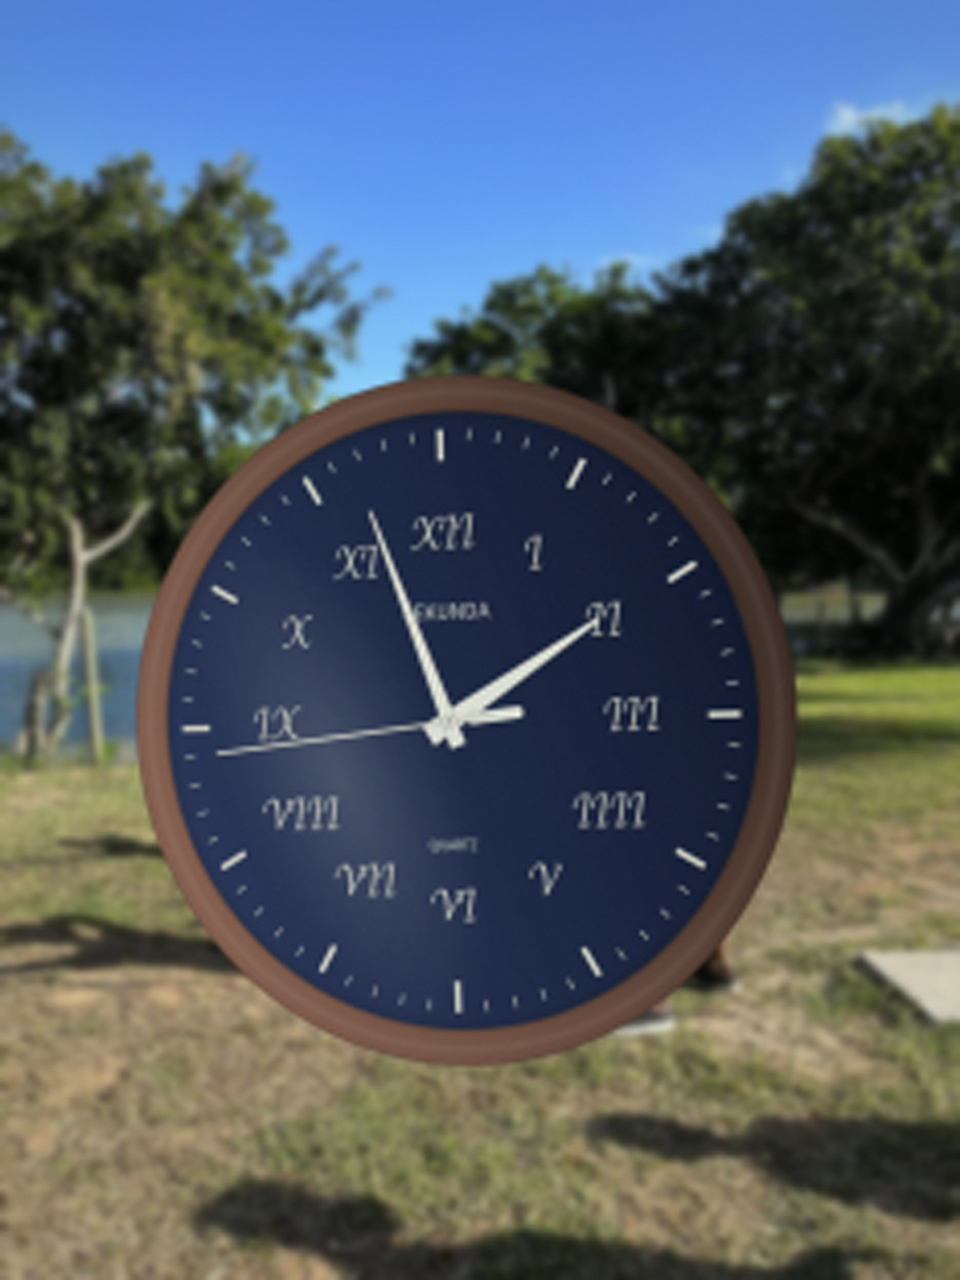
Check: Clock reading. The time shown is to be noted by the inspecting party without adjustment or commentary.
1:56:44
